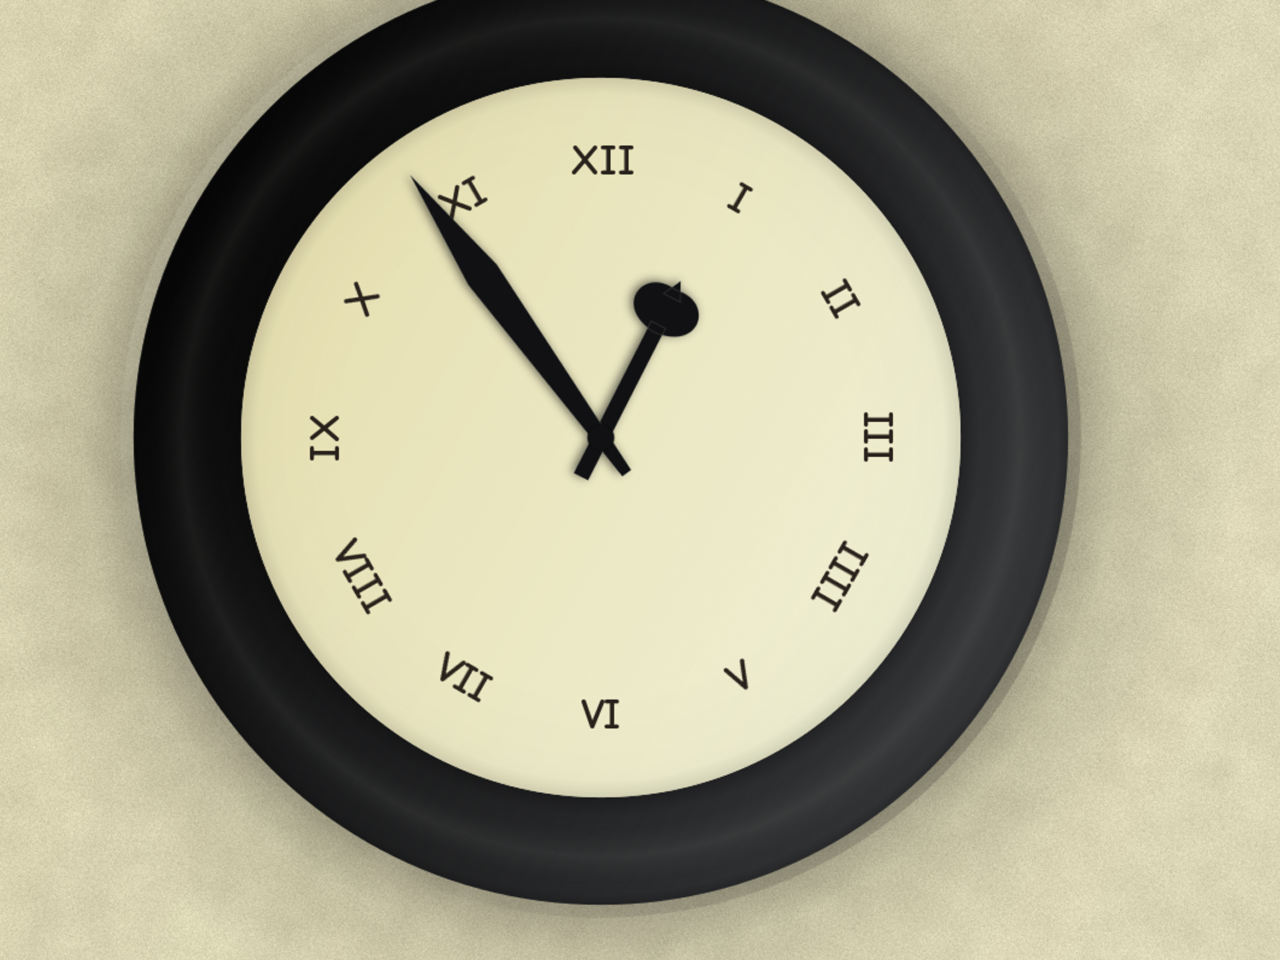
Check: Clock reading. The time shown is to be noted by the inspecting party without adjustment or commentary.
12:54
